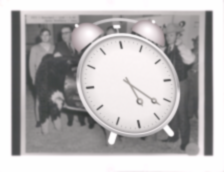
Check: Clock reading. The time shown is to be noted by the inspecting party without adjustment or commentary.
5:22
